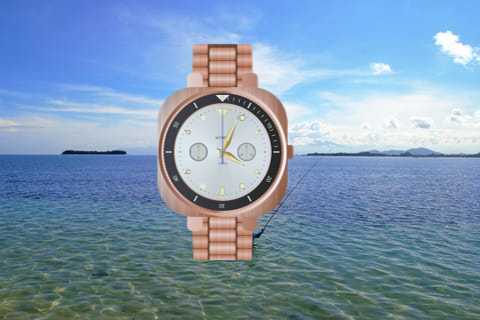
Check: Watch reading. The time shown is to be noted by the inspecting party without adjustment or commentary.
4:04
